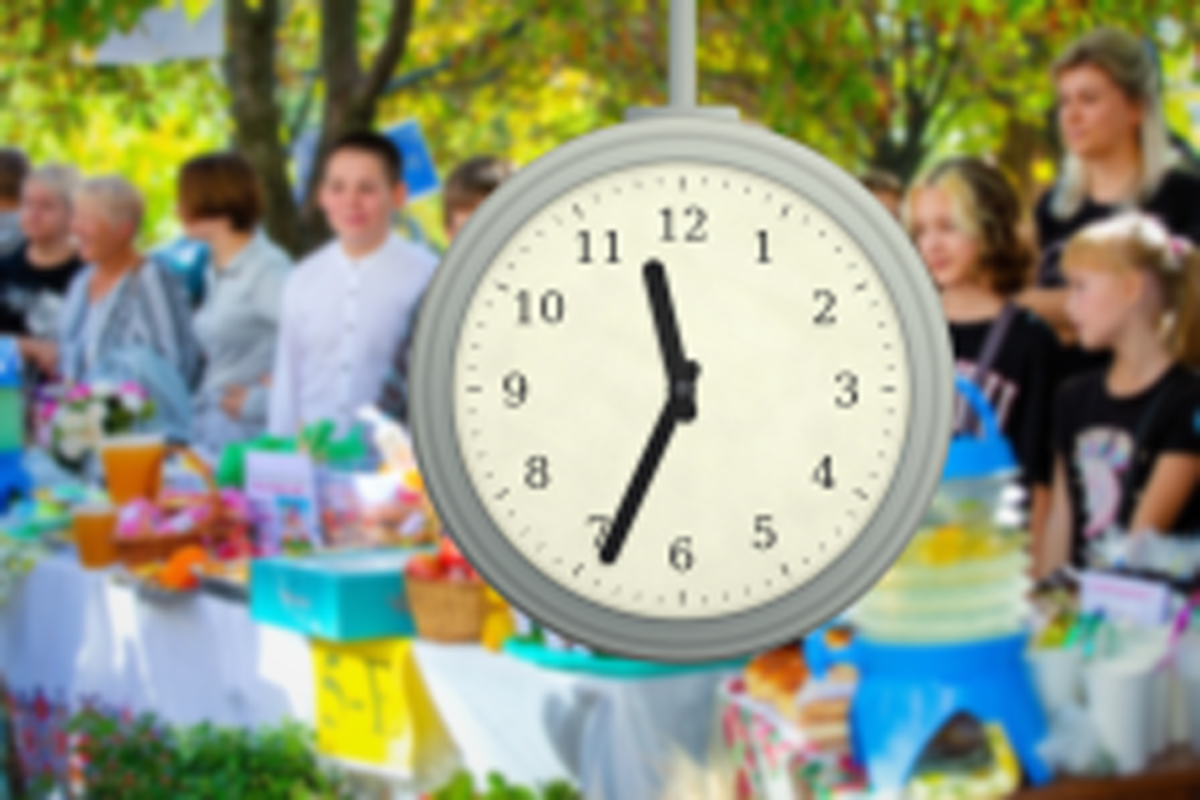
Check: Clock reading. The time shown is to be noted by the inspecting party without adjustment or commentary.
11:34
